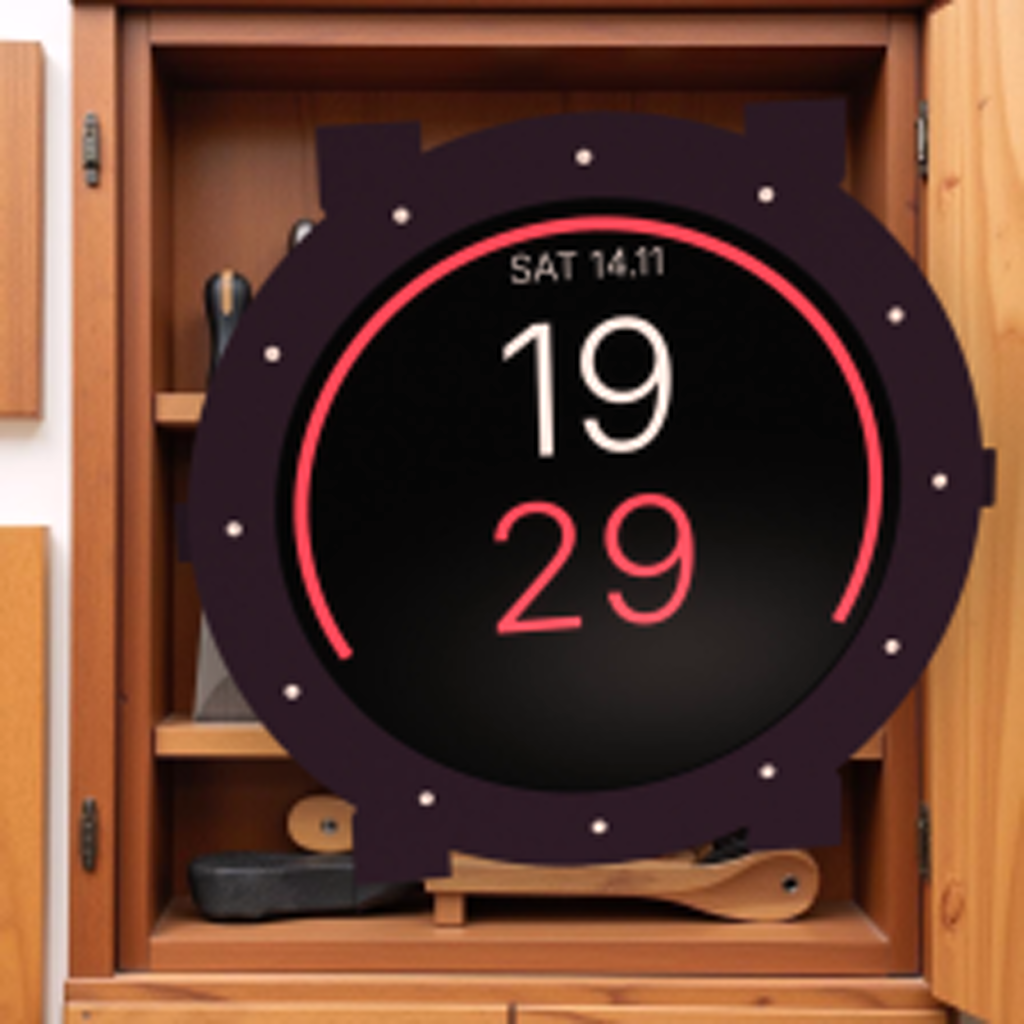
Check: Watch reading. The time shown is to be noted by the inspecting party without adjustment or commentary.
19:29
